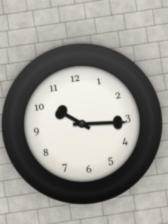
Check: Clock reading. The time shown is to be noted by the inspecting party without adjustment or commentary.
10:16
